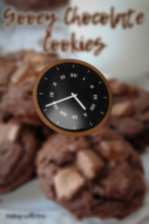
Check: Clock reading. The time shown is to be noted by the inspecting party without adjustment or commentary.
4:41
